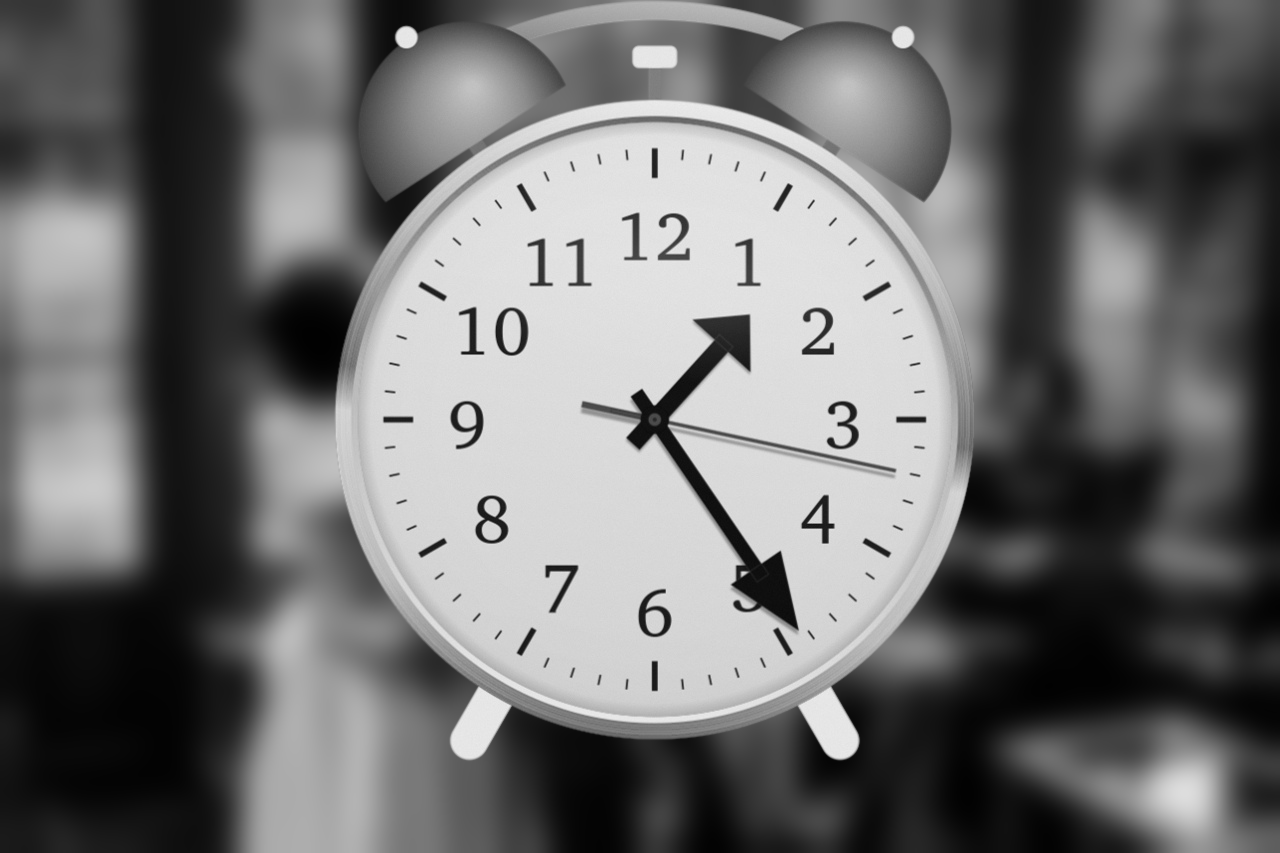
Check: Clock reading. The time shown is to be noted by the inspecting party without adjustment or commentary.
1:24:17
